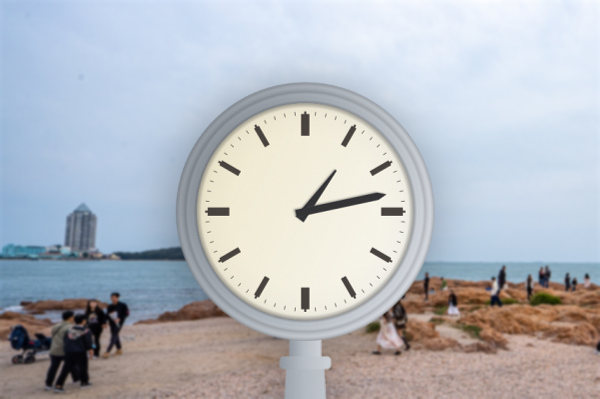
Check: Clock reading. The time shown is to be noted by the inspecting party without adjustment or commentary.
1:13
